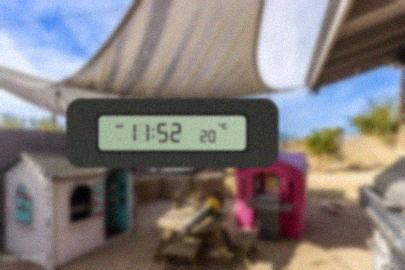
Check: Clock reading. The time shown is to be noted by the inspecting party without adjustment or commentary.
11:52
